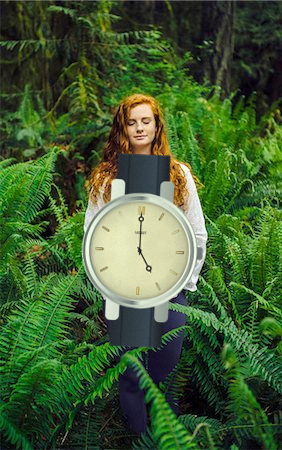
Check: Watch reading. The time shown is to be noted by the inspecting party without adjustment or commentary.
5:00
